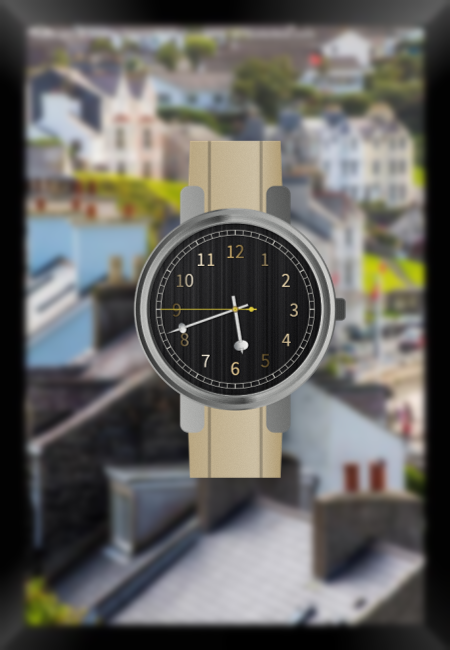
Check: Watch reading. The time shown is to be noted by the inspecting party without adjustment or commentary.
5:41:45
